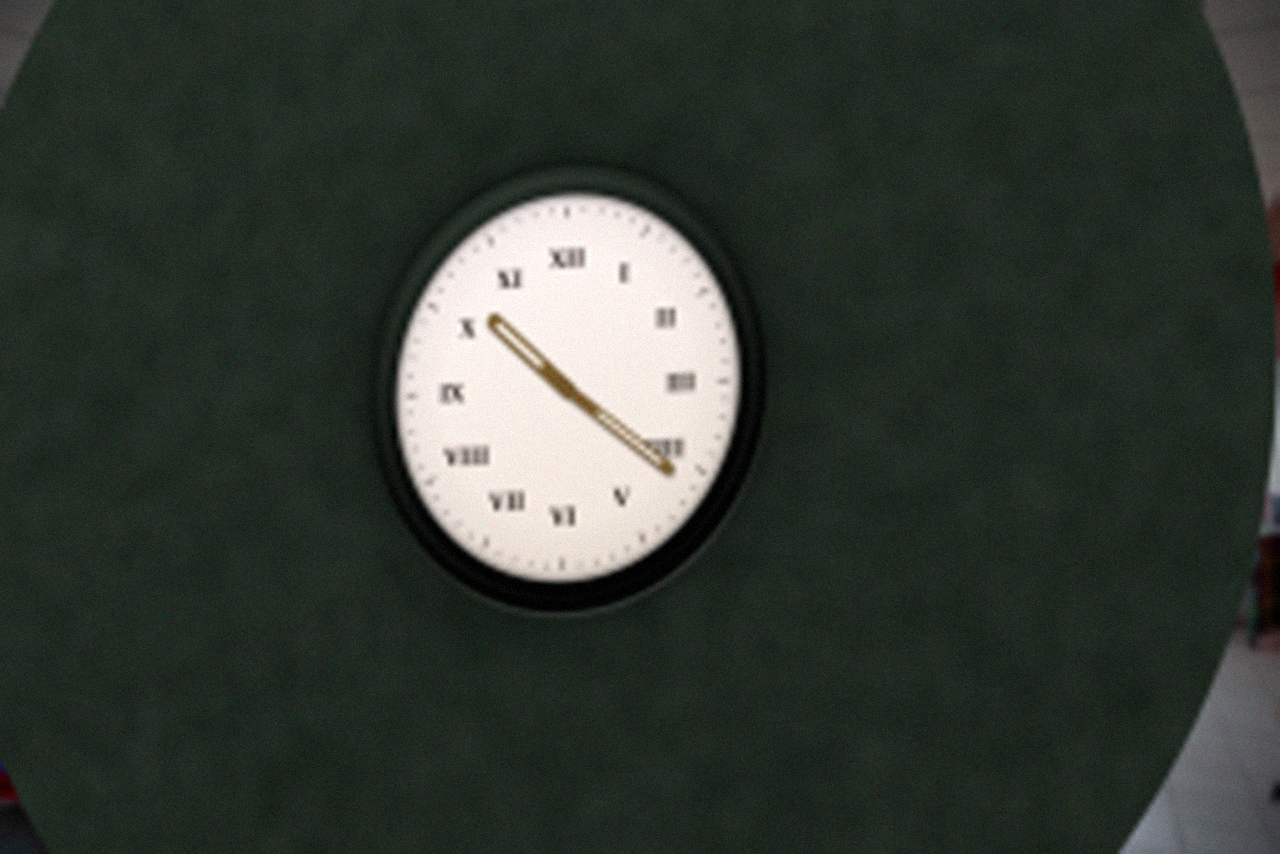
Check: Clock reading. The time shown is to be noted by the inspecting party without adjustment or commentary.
10:21
